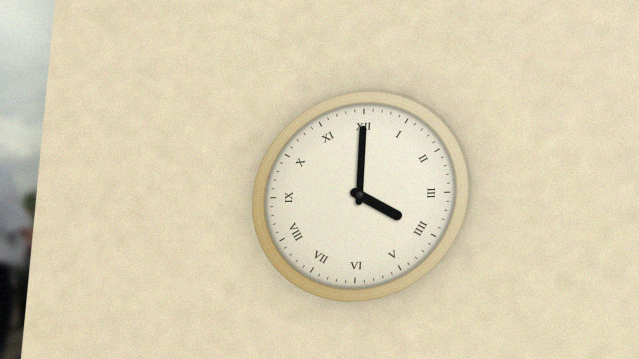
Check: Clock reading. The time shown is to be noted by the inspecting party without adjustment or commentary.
4:00
